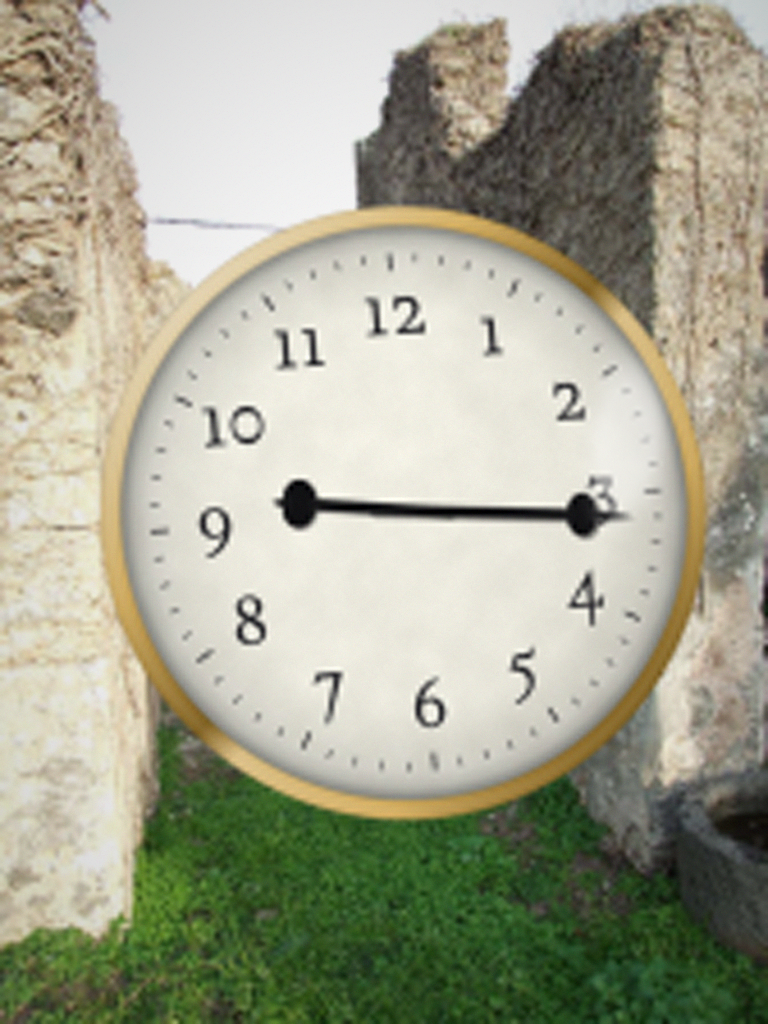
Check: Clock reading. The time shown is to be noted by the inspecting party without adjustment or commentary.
9:16
